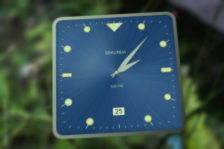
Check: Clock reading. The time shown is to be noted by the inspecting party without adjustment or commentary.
2:07
